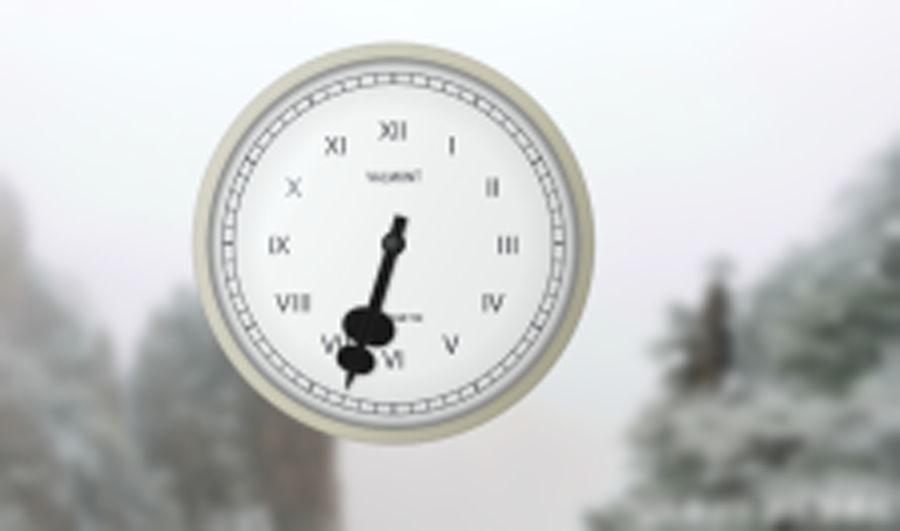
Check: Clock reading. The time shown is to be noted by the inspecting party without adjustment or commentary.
6:33
